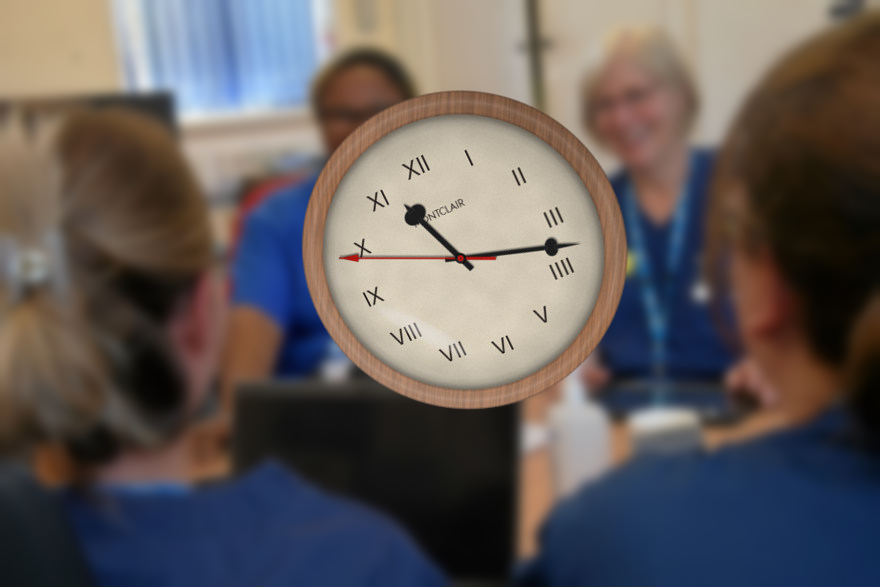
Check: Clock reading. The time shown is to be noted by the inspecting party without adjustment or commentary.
11:17:49
